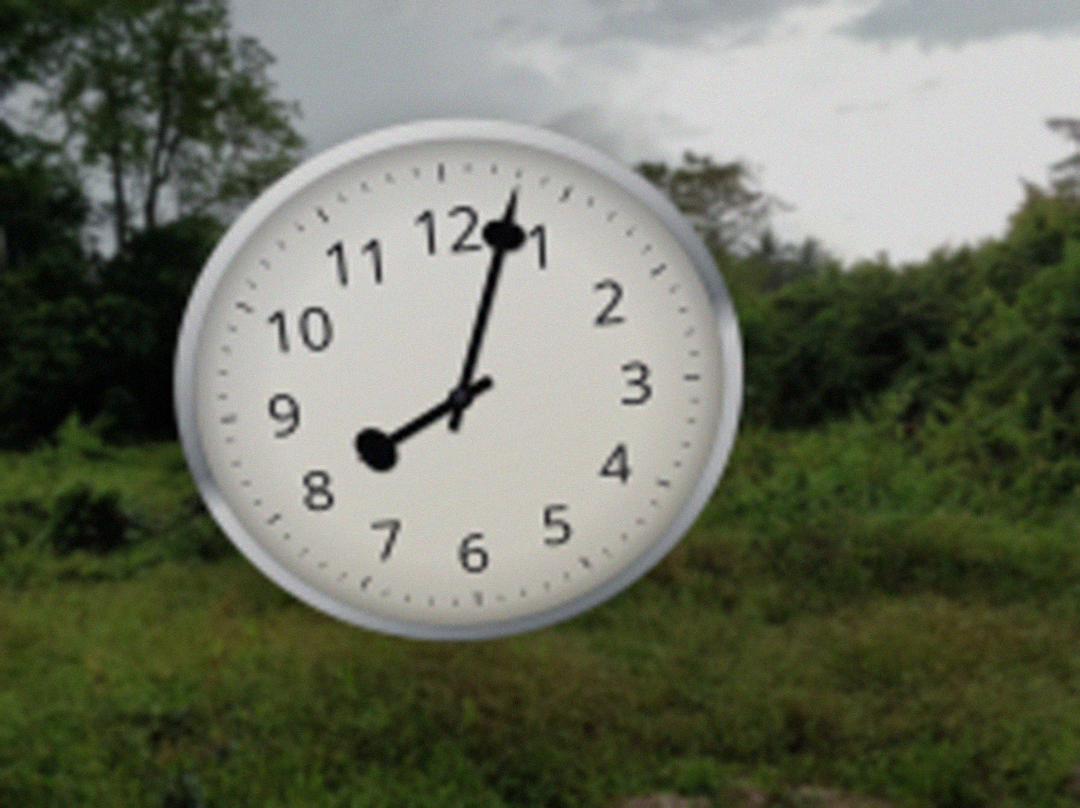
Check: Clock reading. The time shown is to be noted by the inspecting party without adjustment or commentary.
8:03
